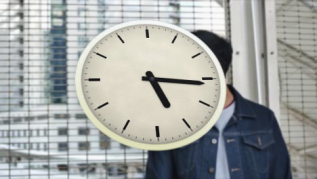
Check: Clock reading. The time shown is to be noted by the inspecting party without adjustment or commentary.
5:16
